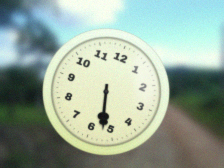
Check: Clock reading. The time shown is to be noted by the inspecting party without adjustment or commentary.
5:27
